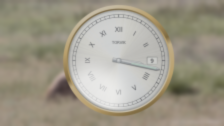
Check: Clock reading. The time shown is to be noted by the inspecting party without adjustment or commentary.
3:17
